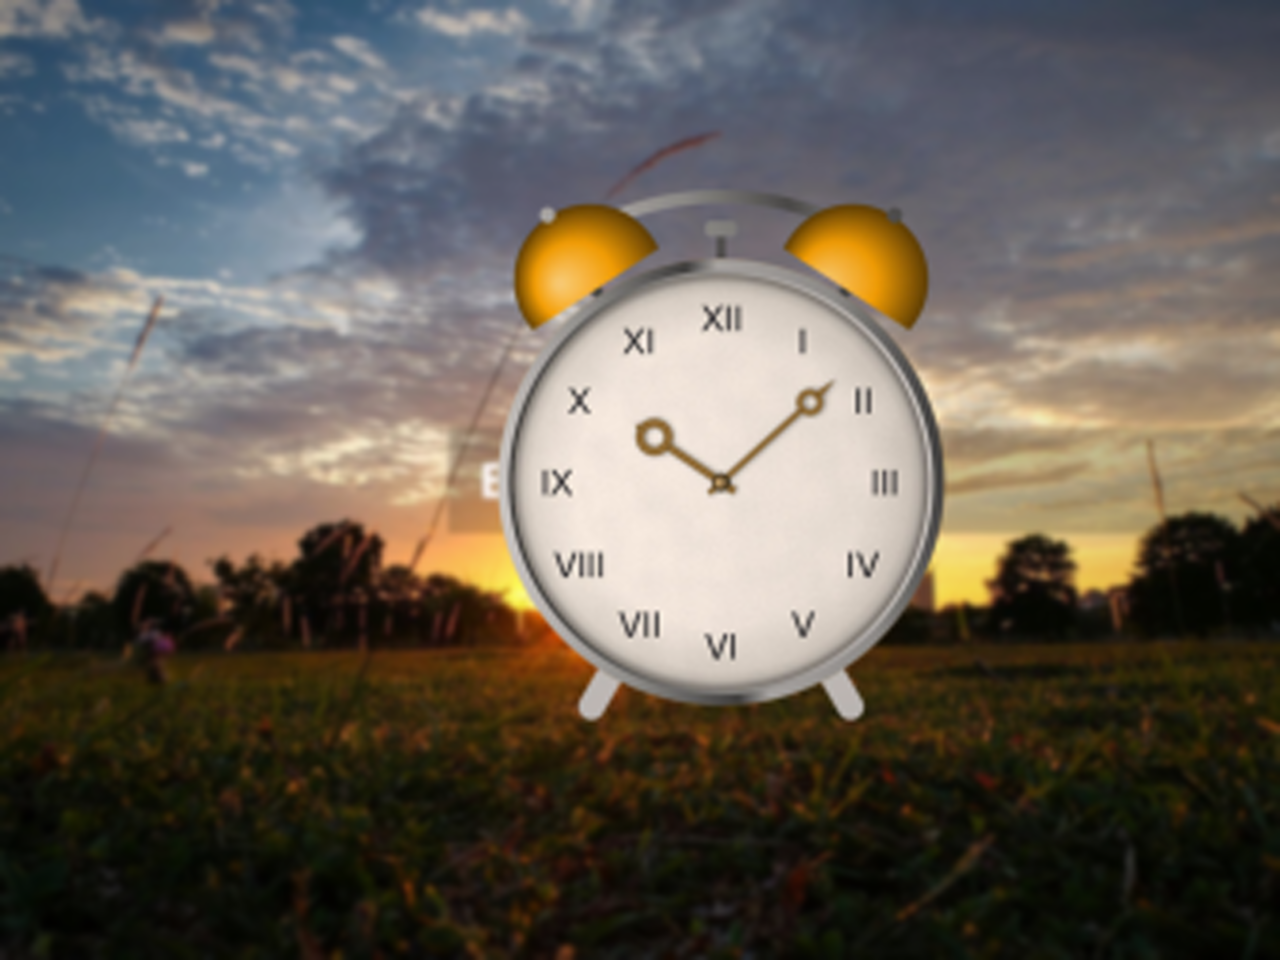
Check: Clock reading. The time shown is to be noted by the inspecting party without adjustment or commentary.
10:08
